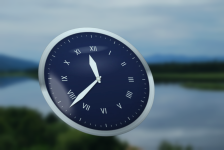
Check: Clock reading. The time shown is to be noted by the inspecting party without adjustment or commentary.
11:38
